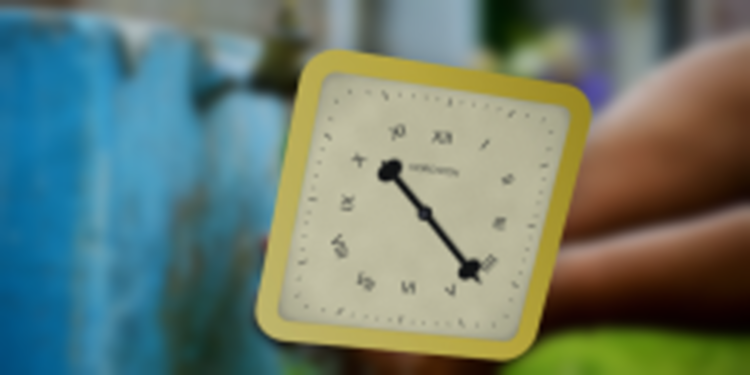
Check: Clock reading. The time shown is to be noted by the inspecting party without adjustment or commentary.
10:22
